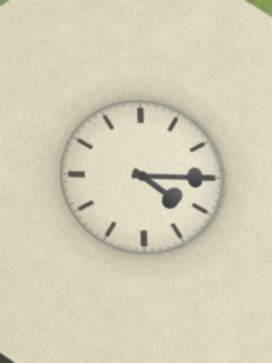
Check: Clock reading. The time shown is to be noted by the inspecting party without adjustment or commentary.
4:15
